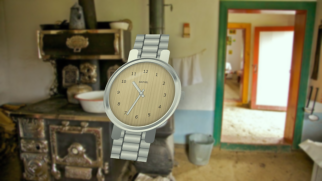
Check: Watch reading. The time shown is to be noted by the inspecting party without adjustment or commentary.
10:34
